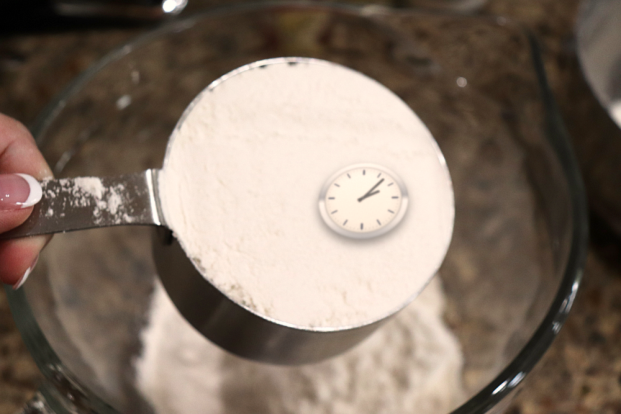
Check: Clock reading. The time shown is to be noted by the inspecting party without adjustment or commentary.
2:07
